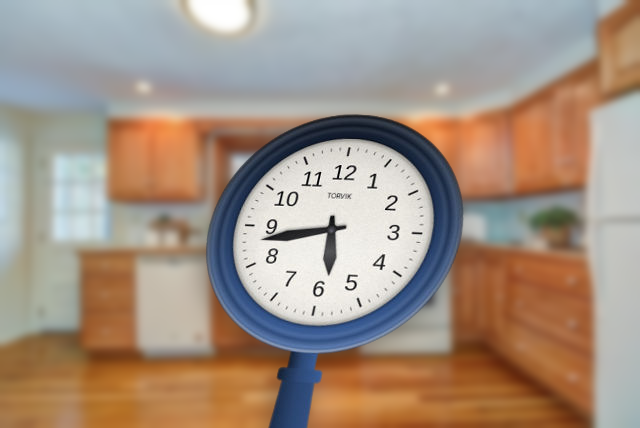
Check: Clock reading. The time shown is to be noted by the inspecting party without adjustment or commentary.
5:43
